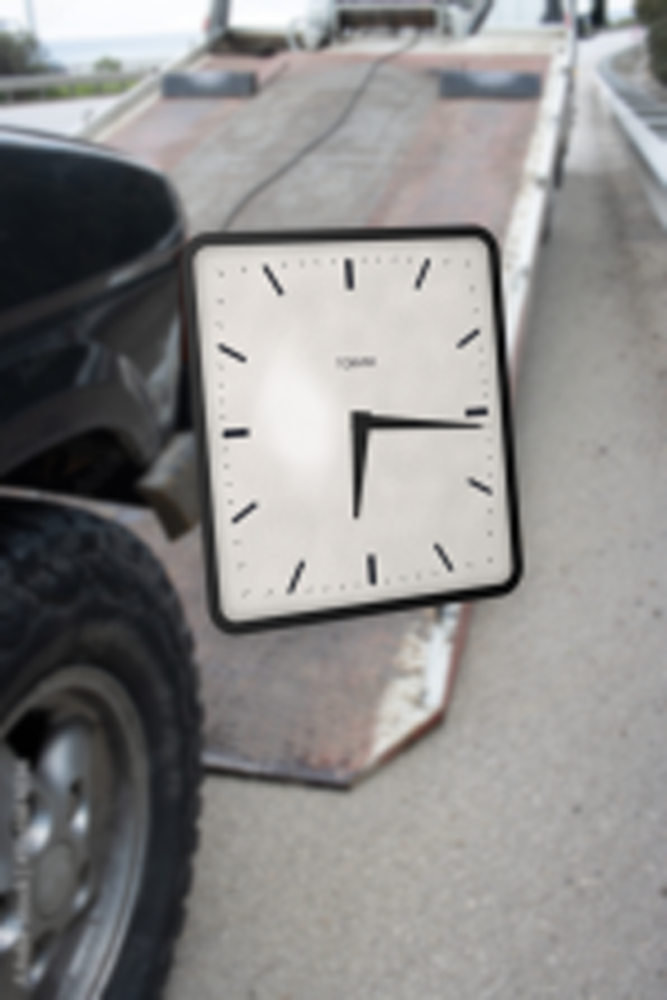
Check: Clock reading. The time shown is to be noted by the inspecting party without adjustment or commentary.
6:16
